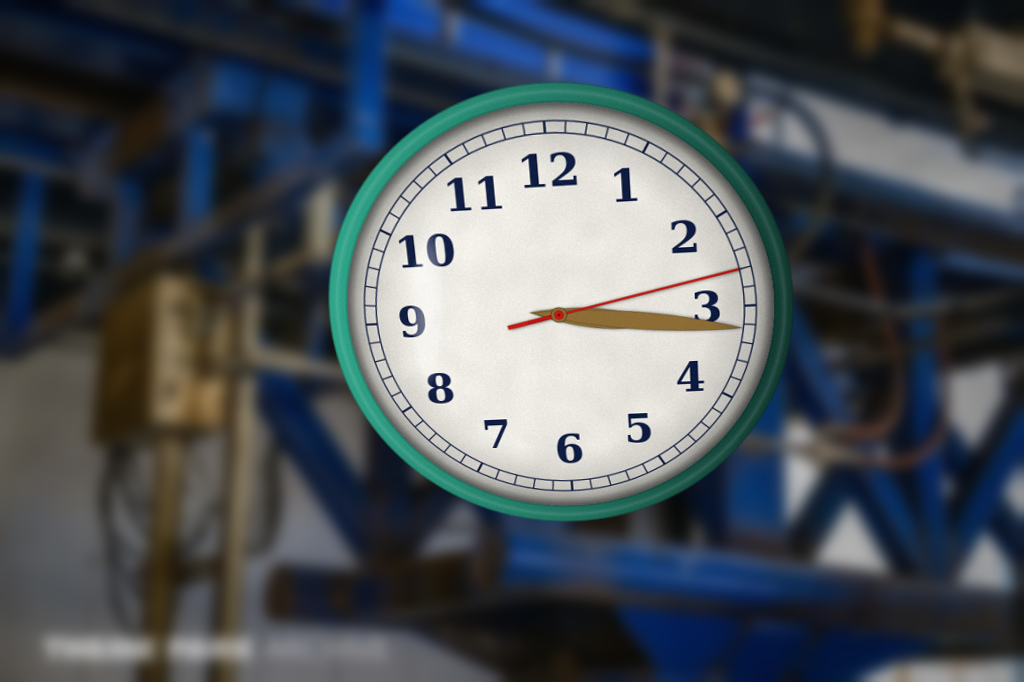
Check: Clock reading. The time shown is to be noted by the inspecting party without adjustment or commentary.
3:16:13
